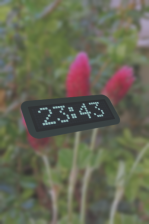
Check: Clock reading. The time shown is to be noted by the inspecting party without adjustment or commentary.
23:43
